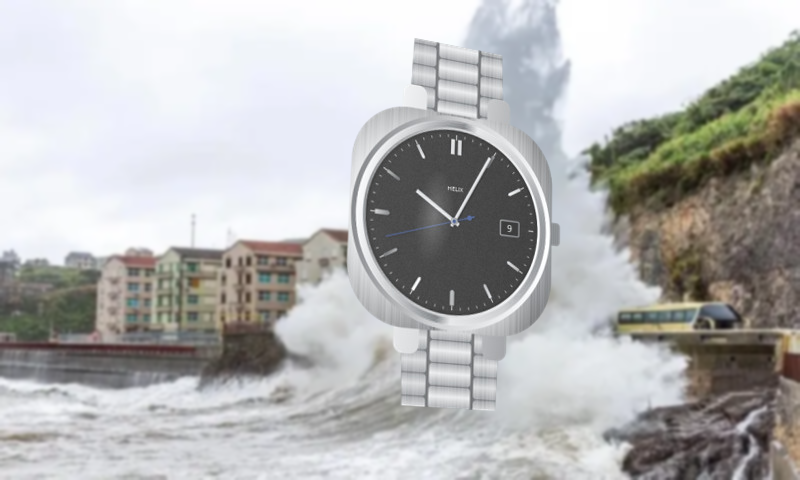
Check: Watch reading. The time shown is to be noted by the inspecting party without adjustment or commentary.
10:04:42
